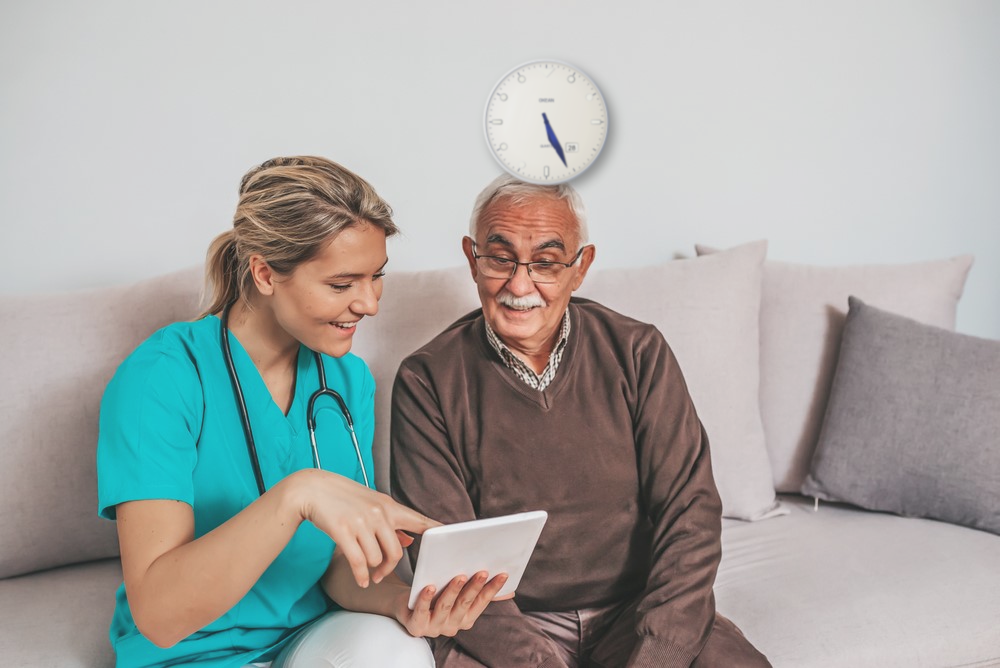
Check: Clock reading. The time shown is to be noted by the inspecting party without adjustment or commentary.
5:26
